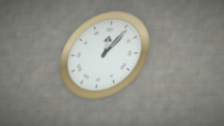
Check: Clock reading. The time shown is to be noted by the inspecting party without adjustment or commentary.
12:06
